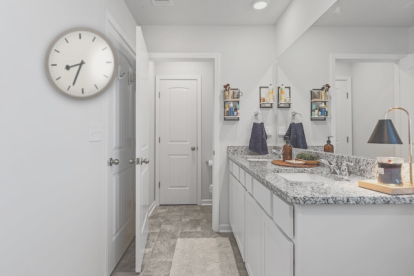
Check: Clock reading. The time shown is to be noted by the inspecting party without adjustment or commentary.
8:34
